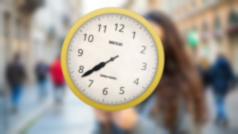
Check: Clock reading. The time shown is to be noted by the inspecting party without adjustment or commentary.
7:38
